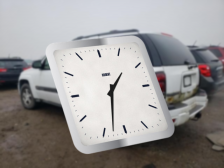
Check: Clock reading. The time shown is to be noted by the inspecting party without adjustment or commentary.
1:33
